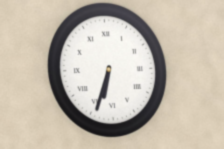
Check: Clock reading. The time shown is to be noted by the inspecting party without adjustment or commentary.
6:34
